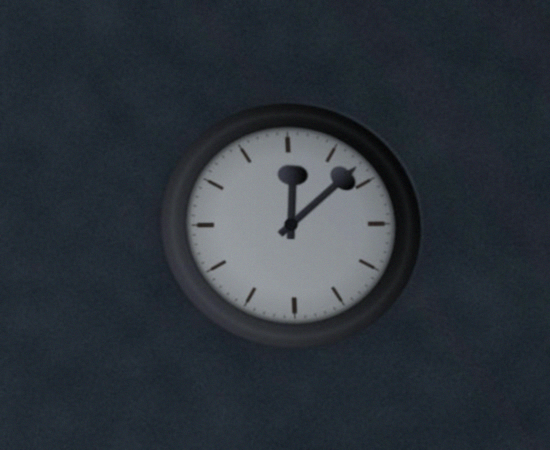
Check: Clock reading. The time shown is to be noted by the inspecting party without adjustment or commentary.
12:08
